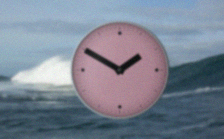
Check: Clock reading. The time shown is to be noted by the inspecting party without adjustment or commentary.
1:50
